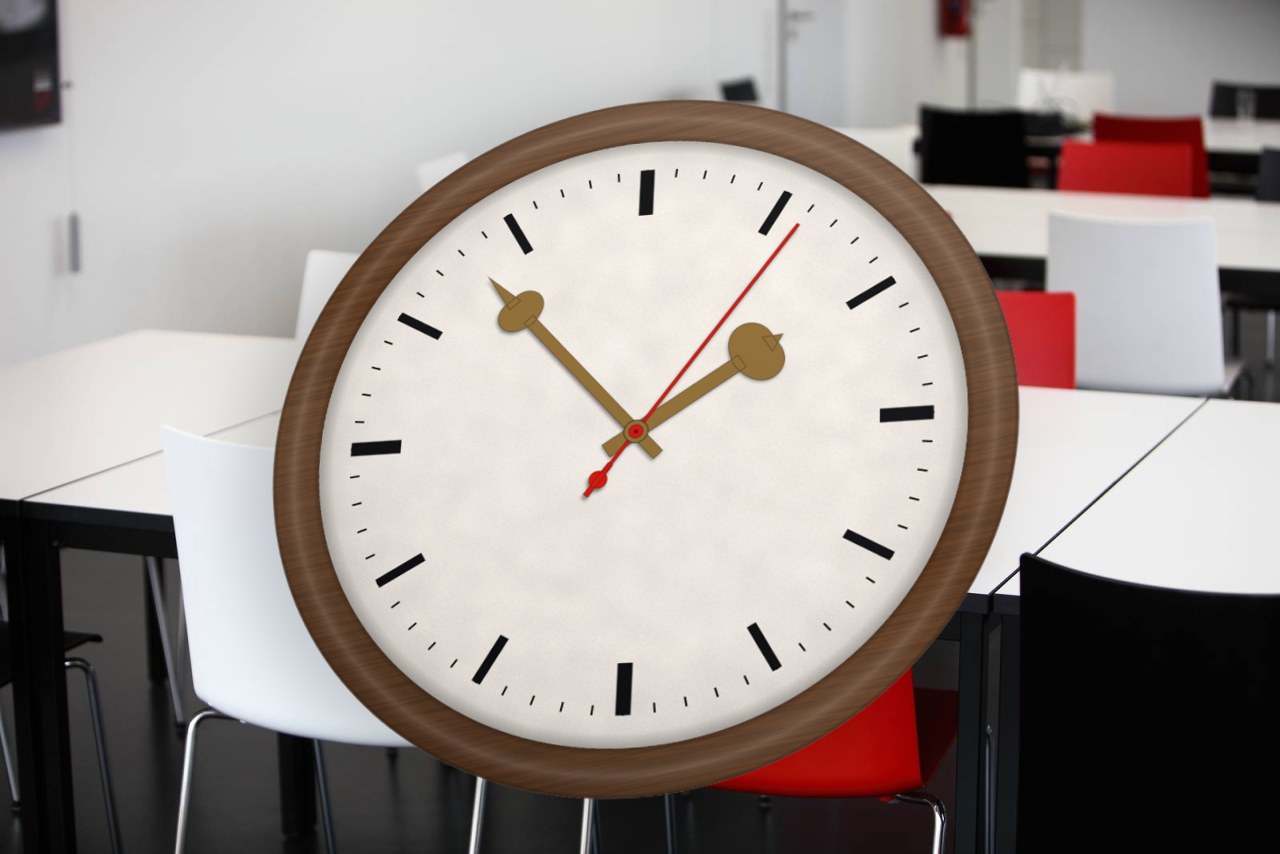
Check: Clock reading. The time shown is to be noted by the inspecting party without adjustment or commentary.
1:53:06
